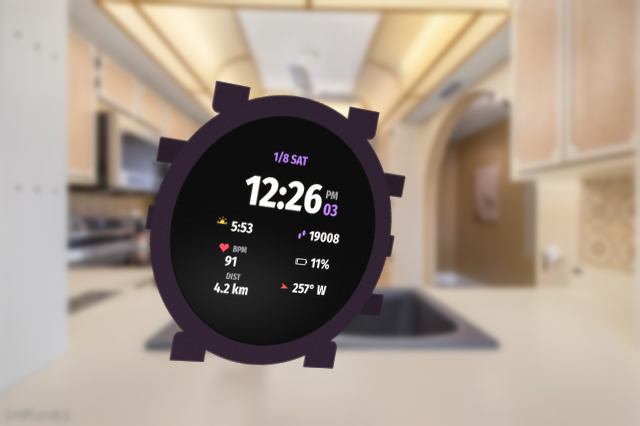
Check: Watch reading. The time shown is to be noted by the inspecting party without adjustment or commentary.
12:26:03
